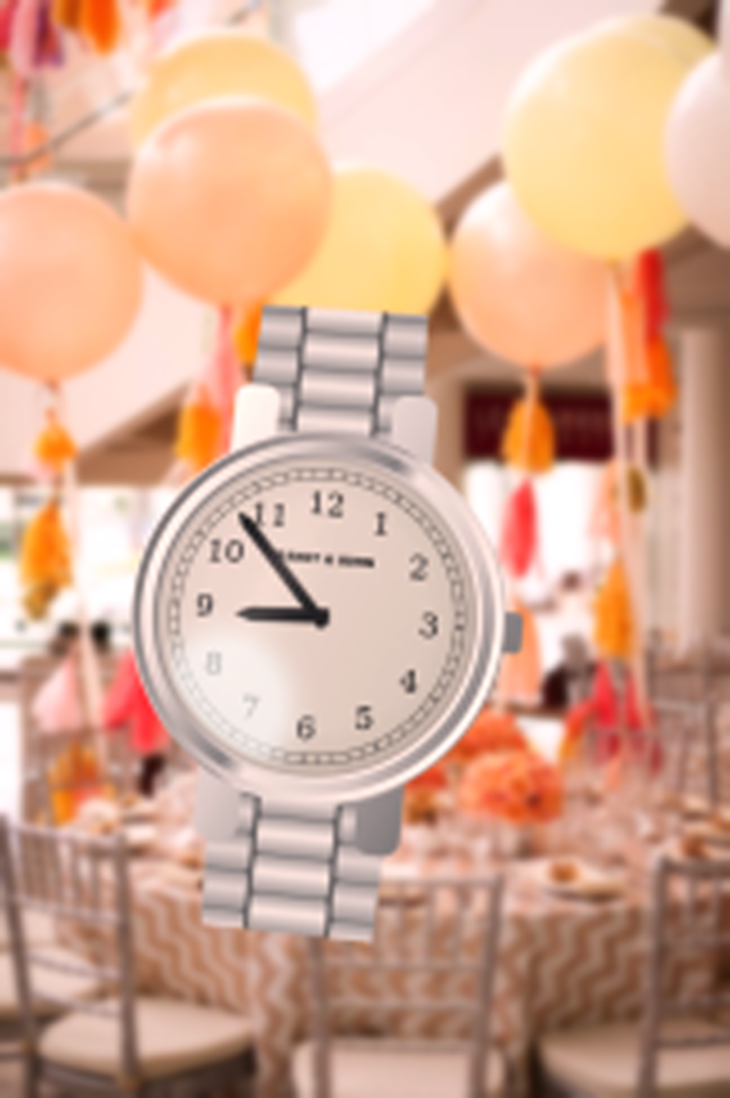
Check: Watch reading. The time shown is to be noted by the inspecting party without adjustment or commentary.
8:53
